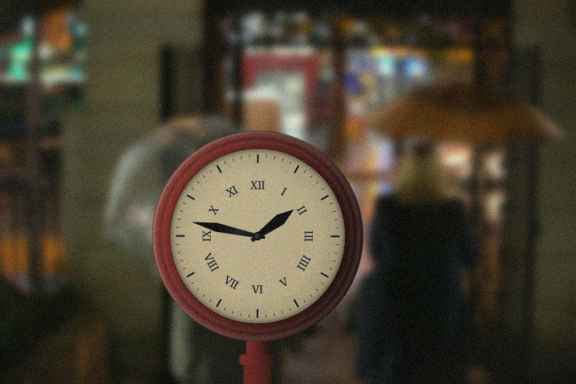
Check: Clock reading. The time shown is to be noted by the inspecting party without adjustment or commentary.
1:47
